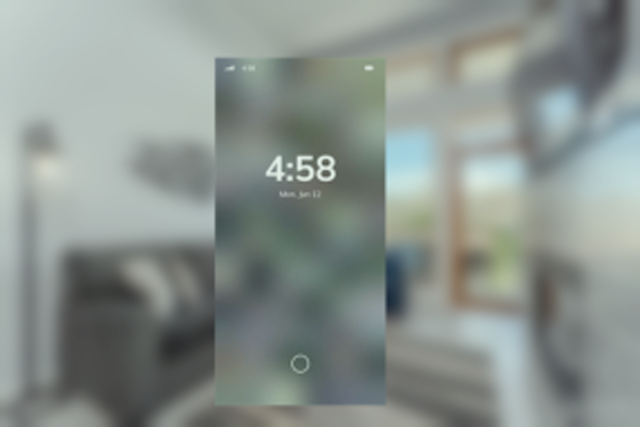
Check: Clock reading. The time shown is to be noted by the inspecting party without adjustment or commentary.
4:58
